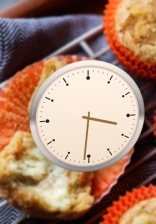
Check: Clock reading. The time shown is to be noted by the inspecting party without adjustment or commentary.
3:31
